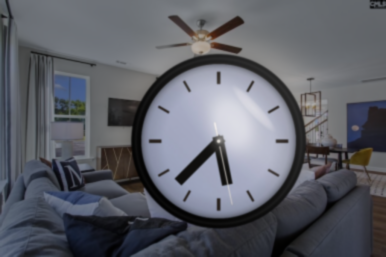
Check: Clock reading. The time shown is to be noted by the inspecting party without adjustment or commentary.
5:37:28
